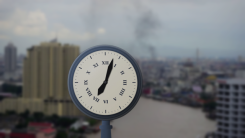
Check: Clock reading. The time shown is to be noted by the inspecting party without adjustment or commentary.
7:03
